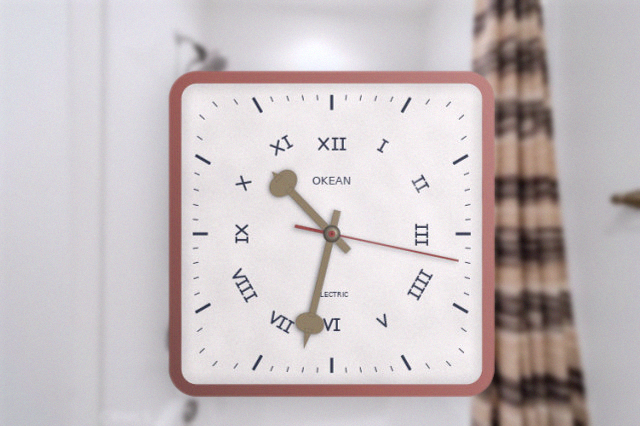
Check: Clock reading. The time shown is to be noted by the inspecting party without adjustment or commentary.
10:32:17
